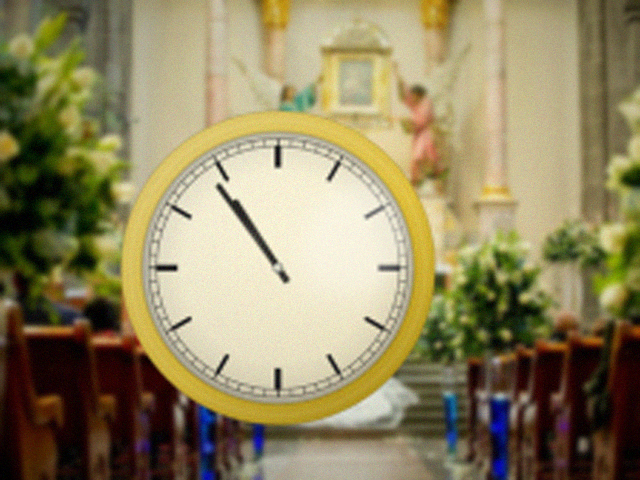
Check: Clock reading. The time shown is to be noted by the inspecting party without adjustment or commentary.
10:54
